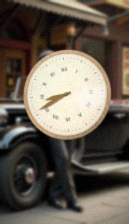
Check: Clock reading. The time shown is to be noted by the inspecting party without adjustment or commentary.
8:41
